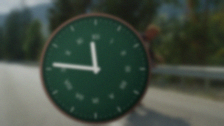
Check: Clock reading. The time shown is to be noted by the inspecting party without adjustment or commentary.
11:46
